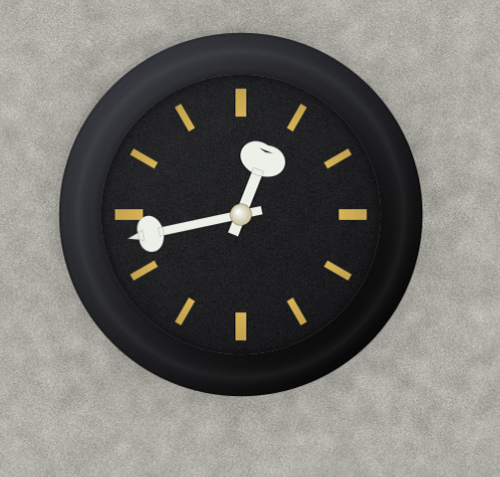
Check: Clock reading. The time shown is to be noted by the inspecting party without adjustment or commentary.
12:43
